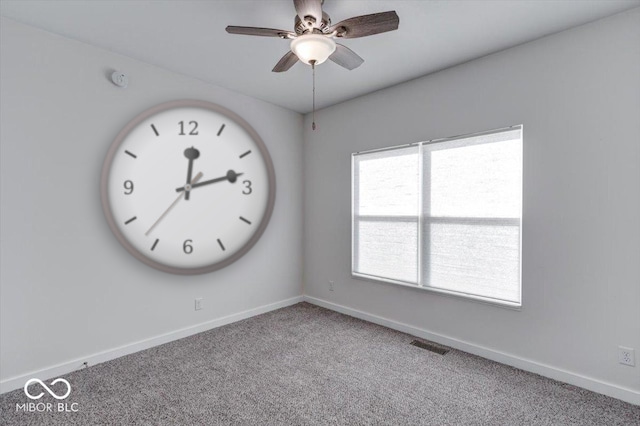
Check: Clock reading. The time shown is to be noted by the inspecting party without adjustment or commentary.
12:12:37
